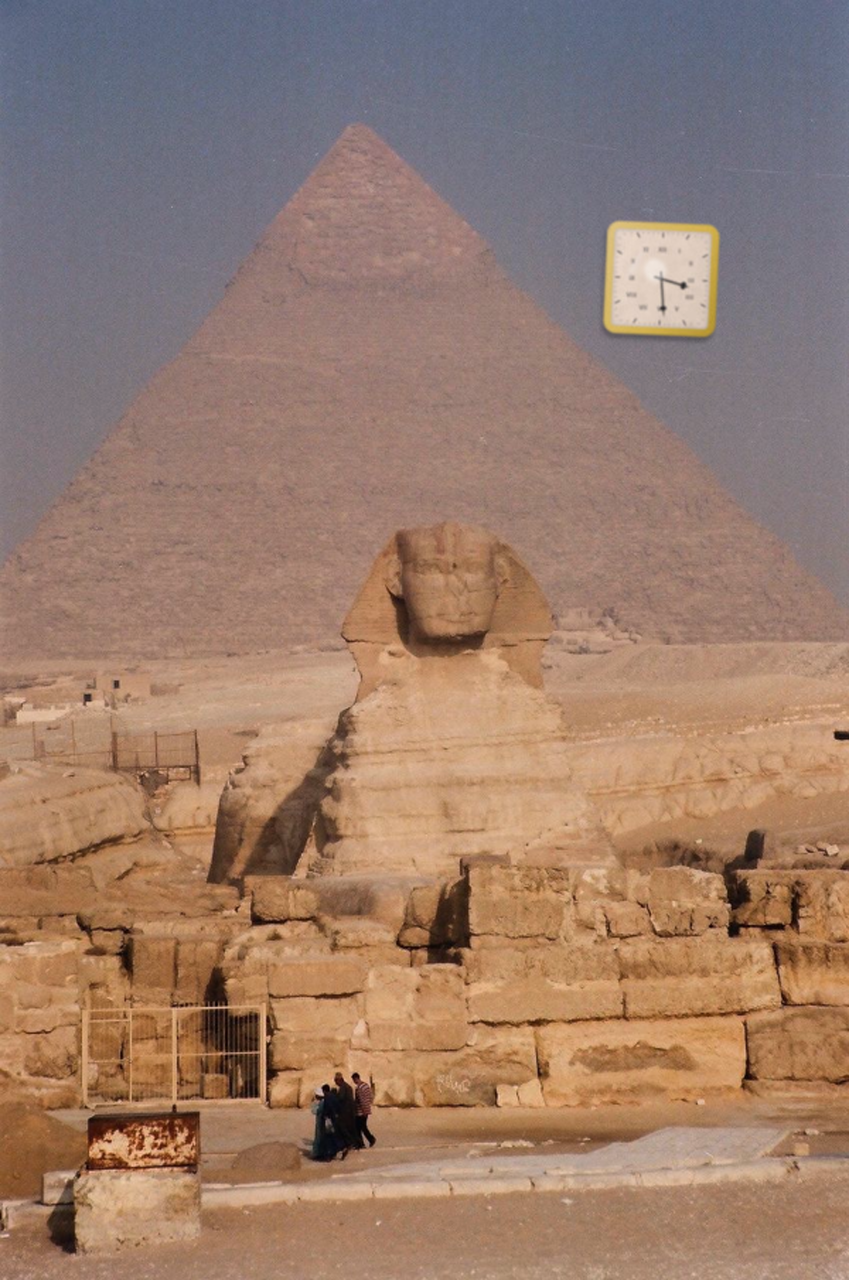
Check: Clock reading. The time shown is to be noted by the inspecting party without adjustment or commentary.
3:29
